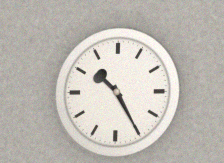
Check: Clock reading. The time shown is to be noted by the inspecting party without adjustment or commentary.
10:25
